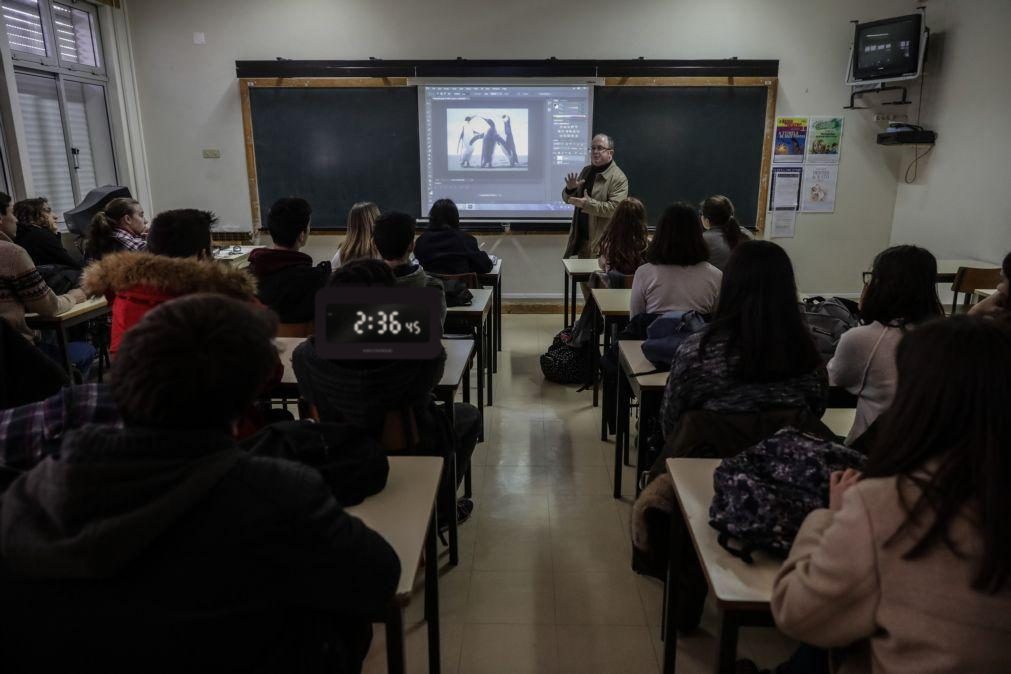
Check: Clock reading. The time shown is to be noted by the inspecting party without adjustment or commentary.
2:36:45
